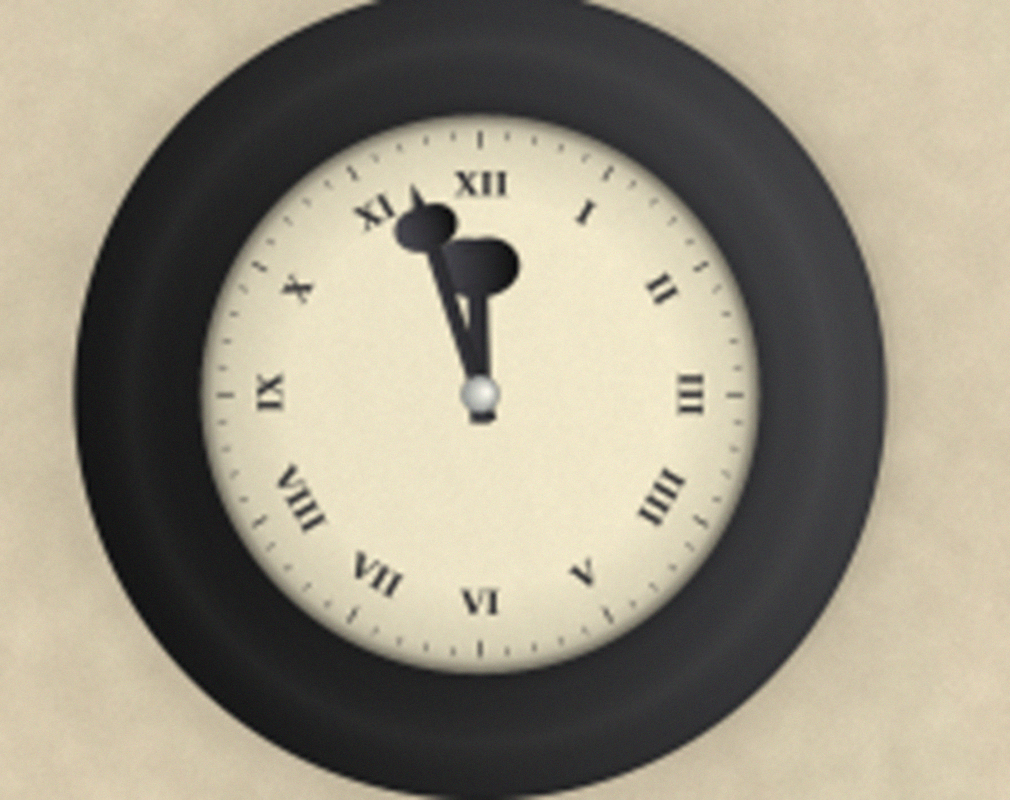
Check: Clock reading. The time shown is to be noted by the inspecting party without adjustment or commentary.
11:57
